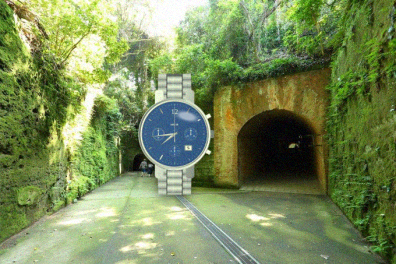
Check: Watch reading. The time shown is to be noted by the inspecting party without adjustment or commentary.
7:44
